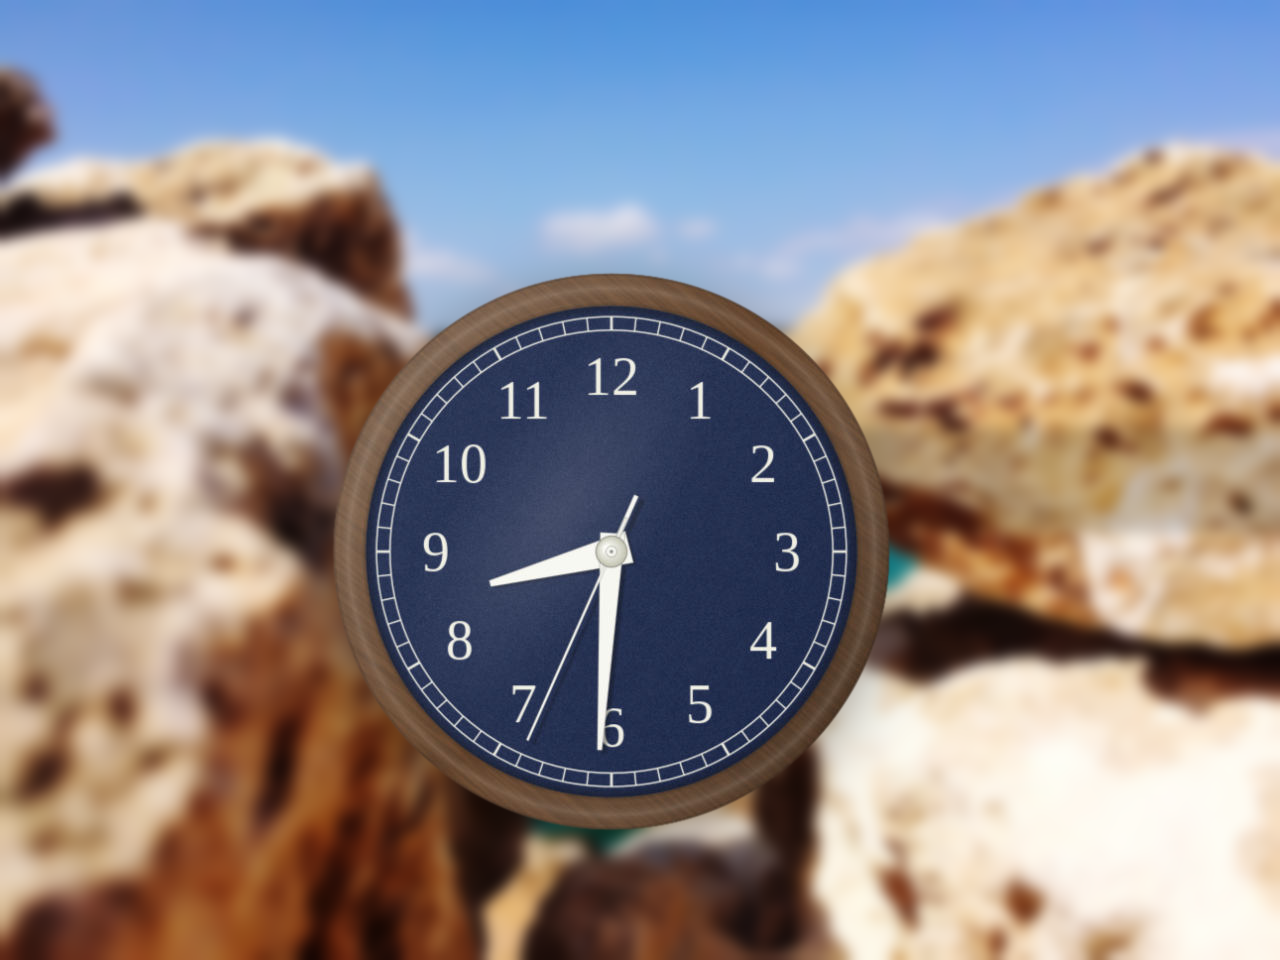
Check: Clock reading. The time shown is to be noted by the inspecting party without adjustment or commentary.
8:30:34
